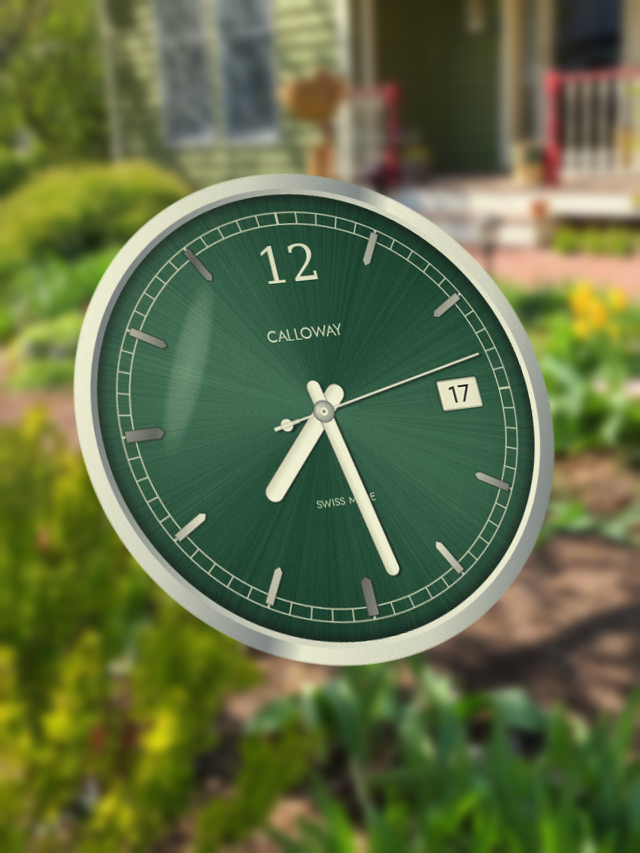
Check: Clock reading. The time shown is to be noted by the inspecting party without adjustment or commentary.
7:28:13
